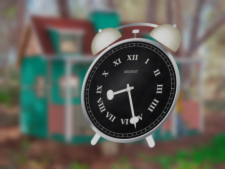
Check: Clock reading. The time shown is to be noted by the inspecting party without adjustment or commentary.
8:27
